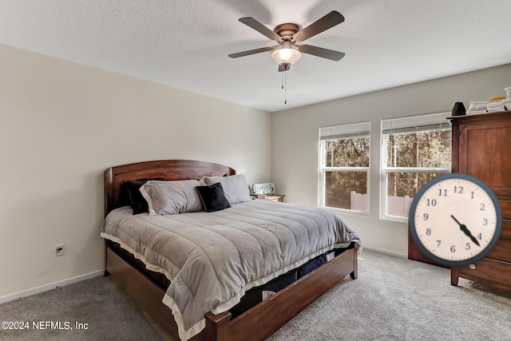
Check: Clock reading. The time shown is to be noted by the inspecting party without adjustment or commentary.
4:22
